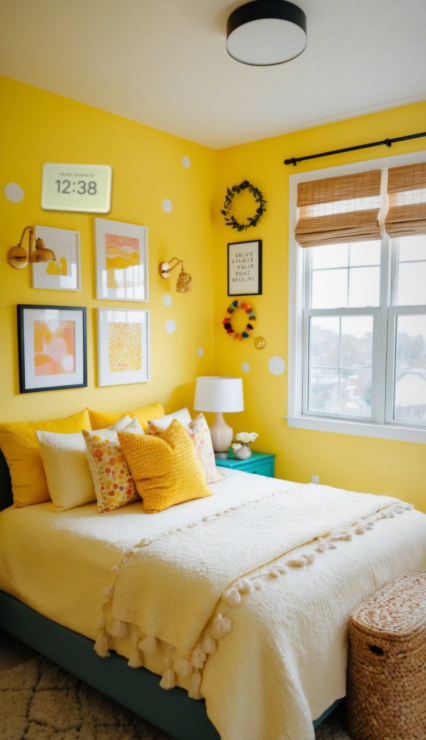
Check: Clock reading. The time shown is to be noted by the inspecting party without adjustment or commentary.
12:38
